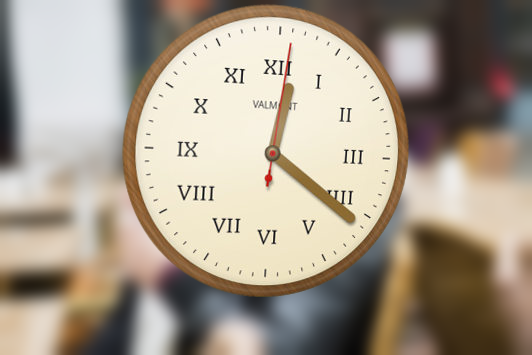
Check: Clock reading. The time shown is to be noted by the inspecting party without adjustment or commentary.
12:21:01
